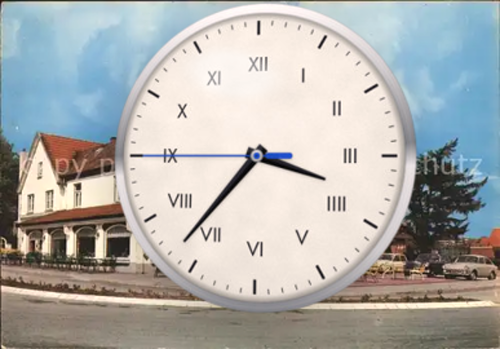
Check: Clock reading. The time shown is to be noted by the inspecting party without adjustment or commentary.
3:36:45
